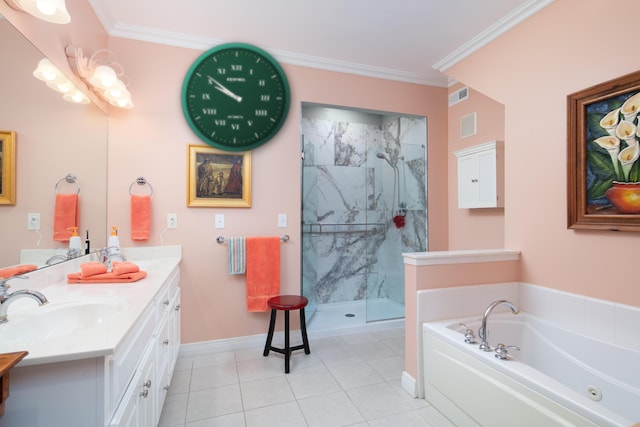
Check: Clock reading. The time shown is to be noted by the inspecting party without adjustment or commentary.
9:51
